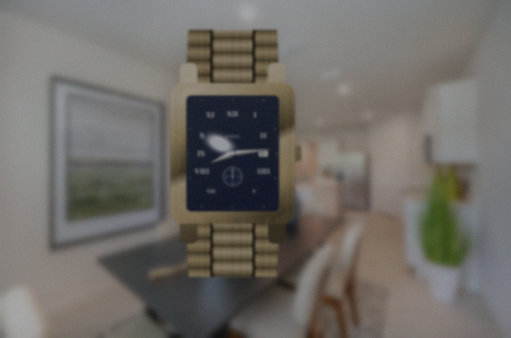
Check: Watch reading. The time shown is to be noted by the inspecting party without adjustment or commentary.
8:14
